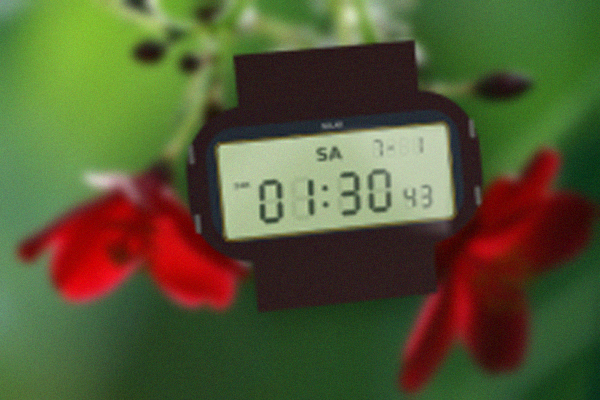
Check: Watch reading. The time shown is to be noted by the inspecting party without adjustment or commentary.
1:30:43
